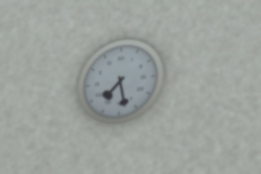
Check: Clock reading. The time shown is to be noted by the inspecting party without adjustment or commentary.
7:28
